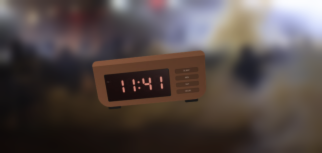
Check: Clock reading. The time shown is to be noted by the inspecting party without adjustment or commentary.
11:41
